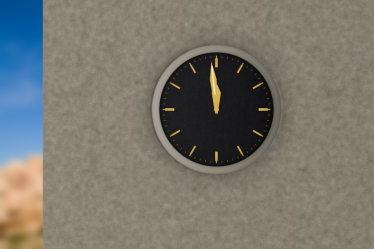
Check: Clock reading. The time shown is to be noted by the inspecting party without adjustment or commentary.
11:59
